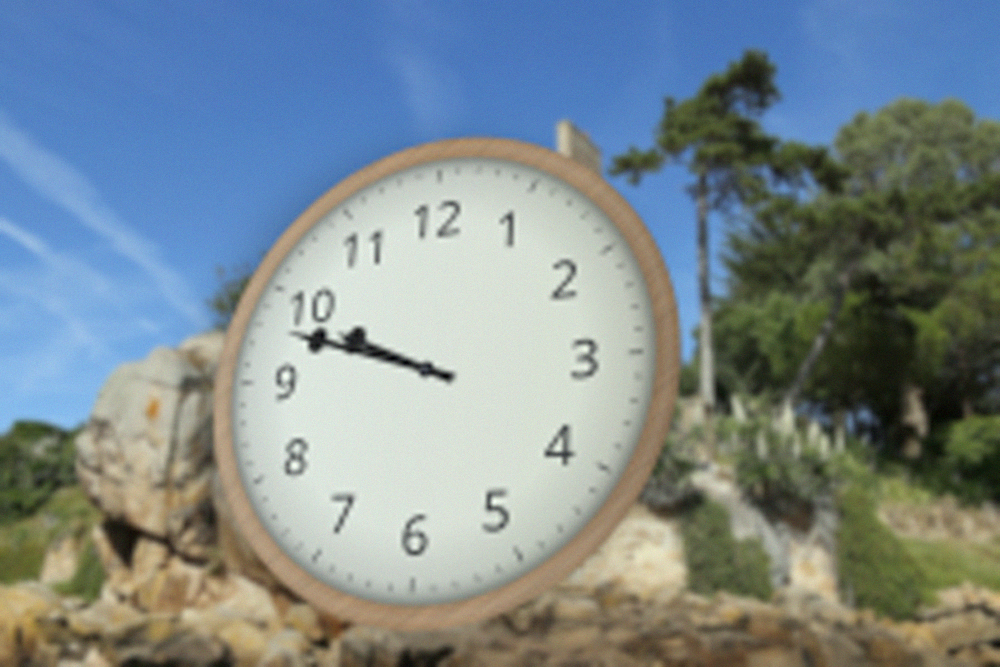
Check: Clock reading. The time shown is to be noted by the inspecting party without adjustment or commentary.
9:48
